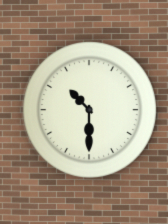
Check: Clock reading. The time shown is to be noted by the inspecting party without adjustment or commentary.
10:30
